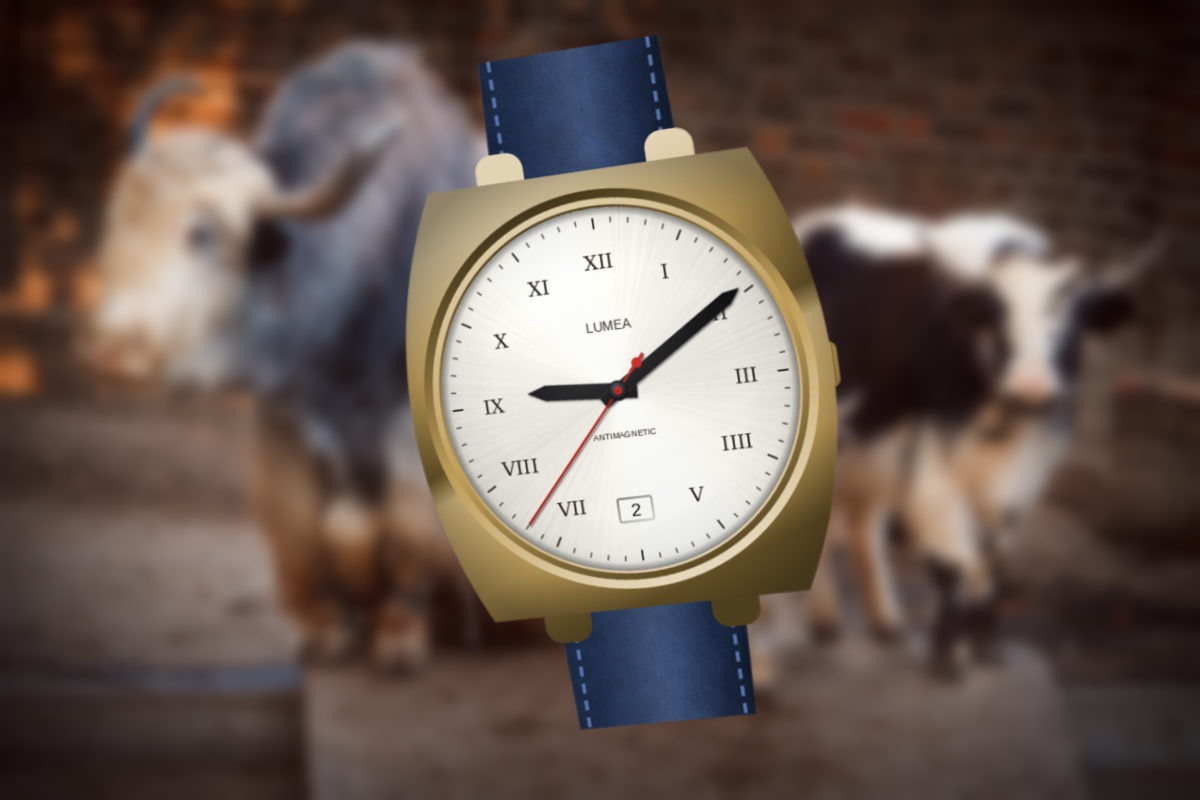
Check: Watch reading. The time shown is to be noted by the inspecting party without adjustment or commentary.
9:09:37
